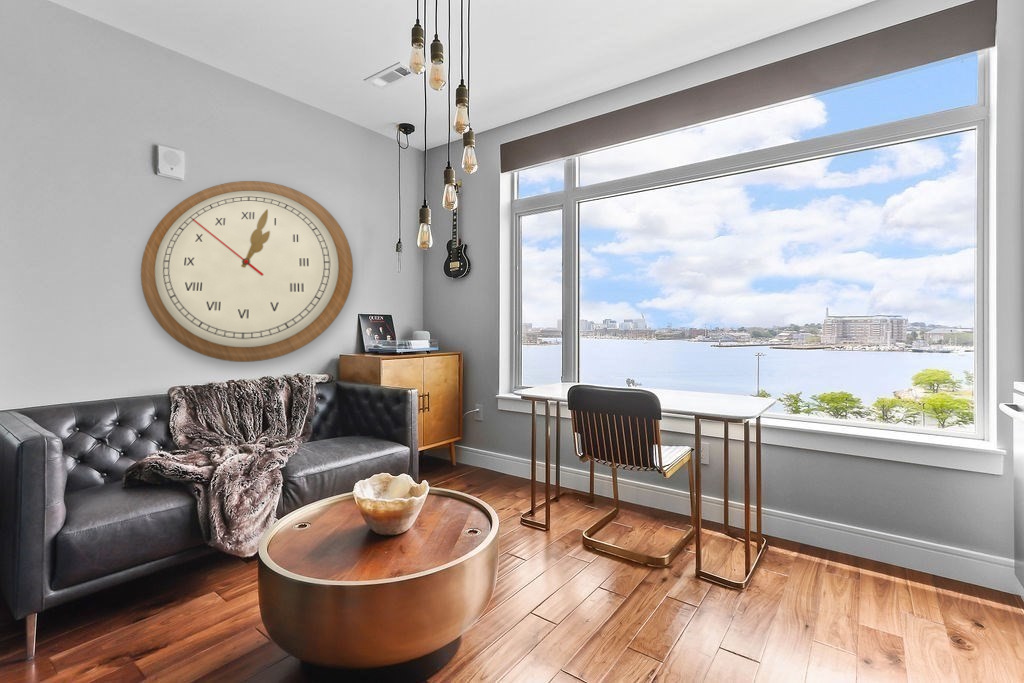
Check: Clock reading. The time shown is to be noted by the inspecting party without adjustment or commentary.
1:02:52
